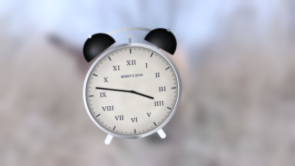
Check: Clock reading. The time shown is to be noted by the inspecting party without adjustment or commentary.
3:47
